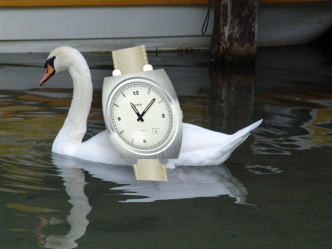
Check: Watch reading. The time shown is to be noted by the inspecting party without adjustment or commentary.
11:08
